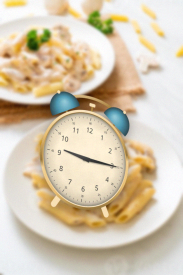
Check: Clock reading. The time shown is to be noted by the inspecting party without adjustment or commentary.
9:15
